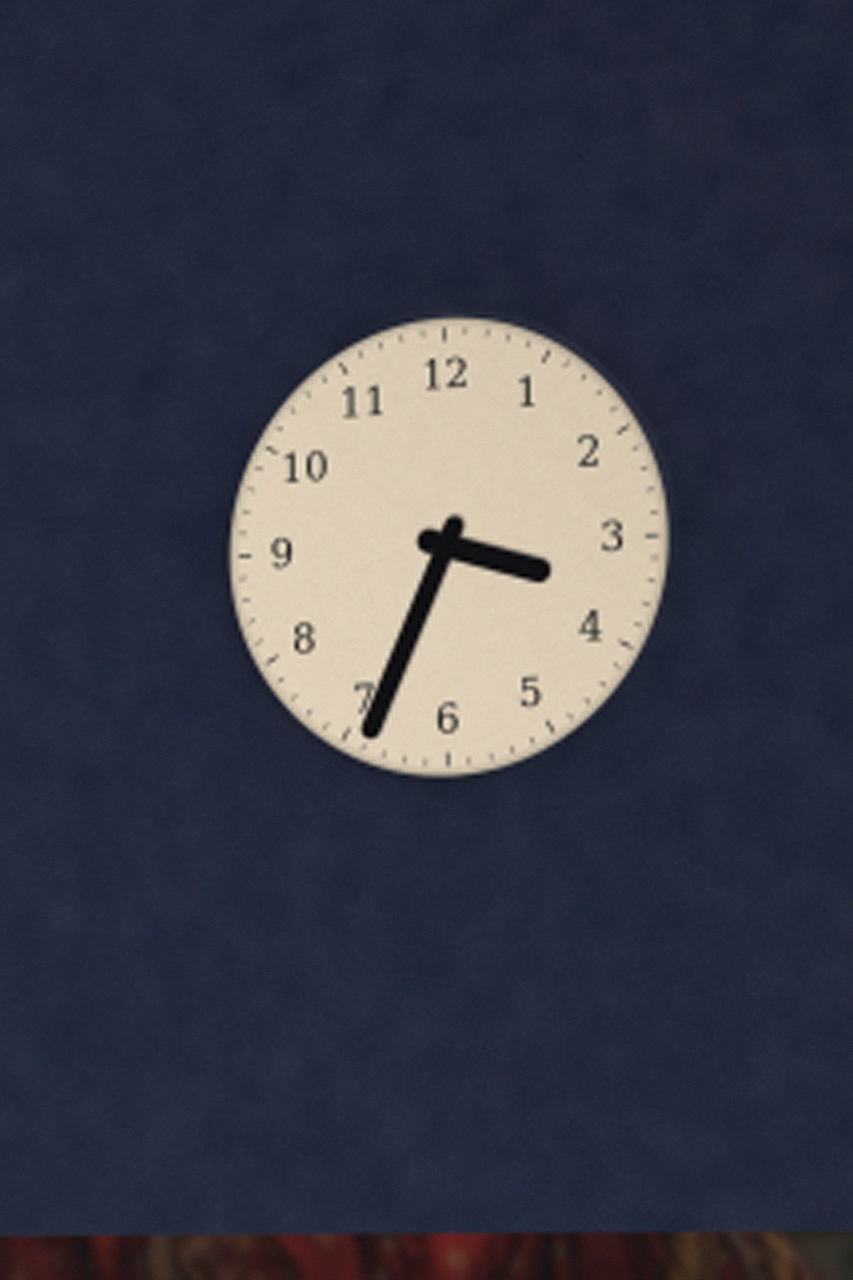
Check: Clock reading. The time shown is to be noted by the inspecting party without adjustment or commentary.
3:34
